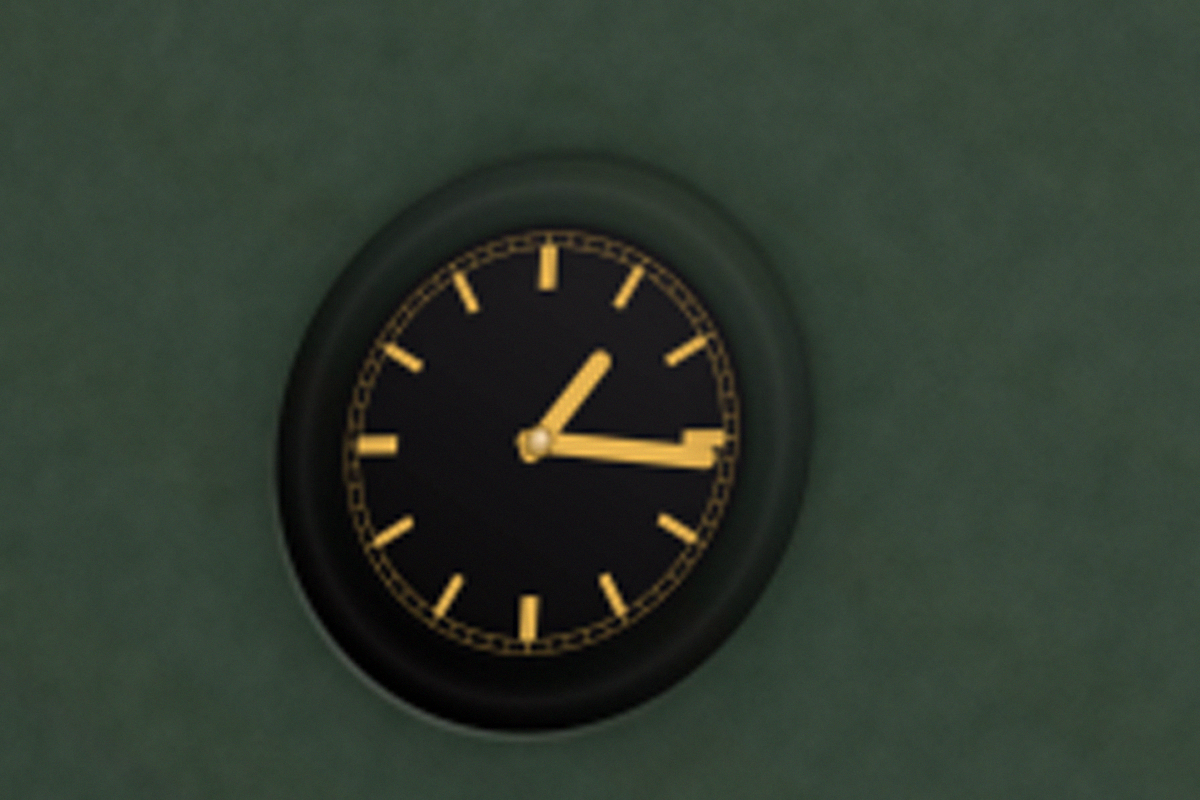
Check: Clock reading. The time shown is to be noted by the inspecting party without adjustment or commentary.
1:16
